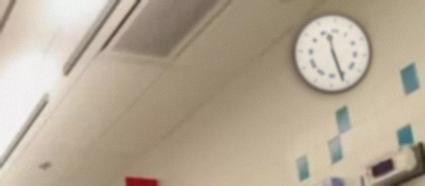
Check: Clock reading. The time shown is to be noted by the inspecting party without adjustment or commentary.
11:26
